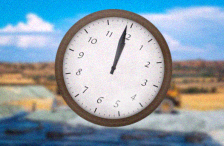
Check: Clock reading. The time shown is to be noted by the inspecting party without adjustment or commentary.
11:59
